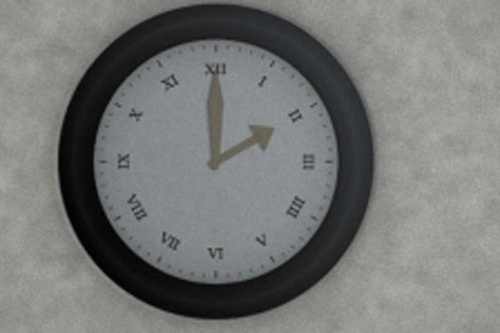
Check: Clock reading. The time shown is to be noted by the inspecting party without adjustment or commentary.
2:00
